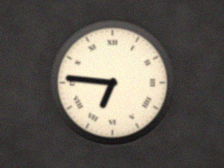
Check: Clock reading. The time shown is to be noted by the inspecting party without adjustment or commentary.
6:46
